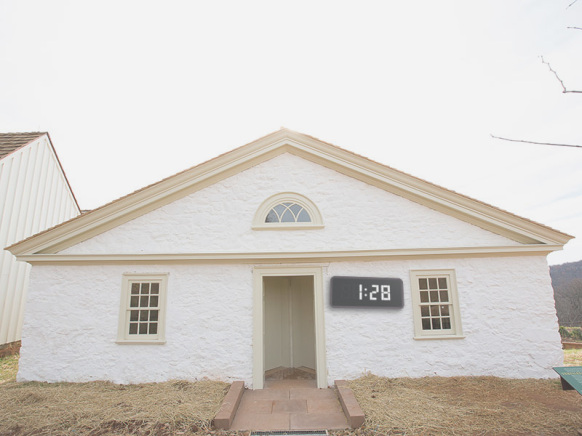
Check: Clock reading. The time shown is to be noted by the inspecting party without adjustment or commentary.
1:28
